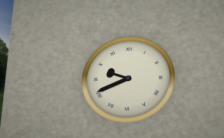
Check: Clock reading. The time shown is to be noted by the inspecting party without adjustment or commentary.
9:41
